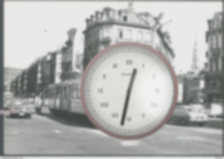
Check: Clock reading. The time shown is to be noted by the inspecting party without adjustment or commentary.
12:32
